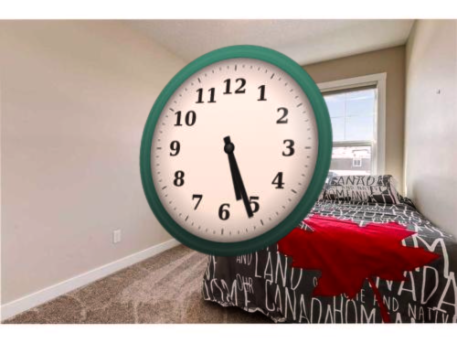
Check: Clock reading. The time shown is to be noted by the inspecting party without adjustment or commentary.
5:26
